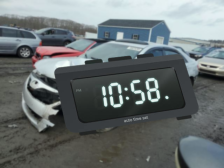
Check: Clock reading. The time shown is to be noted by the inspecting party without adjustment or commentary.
10:58
